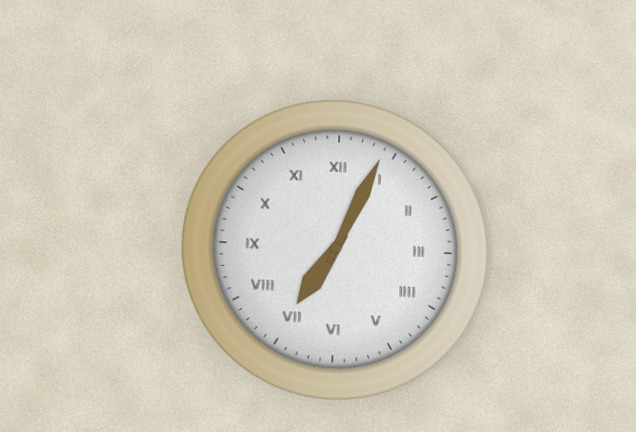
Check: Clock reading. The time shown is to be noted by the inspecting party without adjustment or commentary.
7:04
